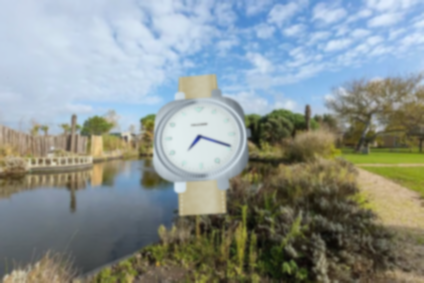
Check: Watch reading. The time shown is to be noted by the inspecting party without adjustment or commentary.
7:19
